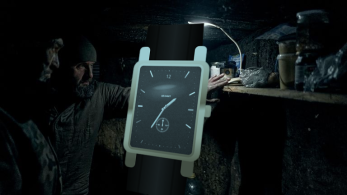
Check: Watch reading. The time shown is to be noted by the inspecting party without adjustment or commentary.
1:35
